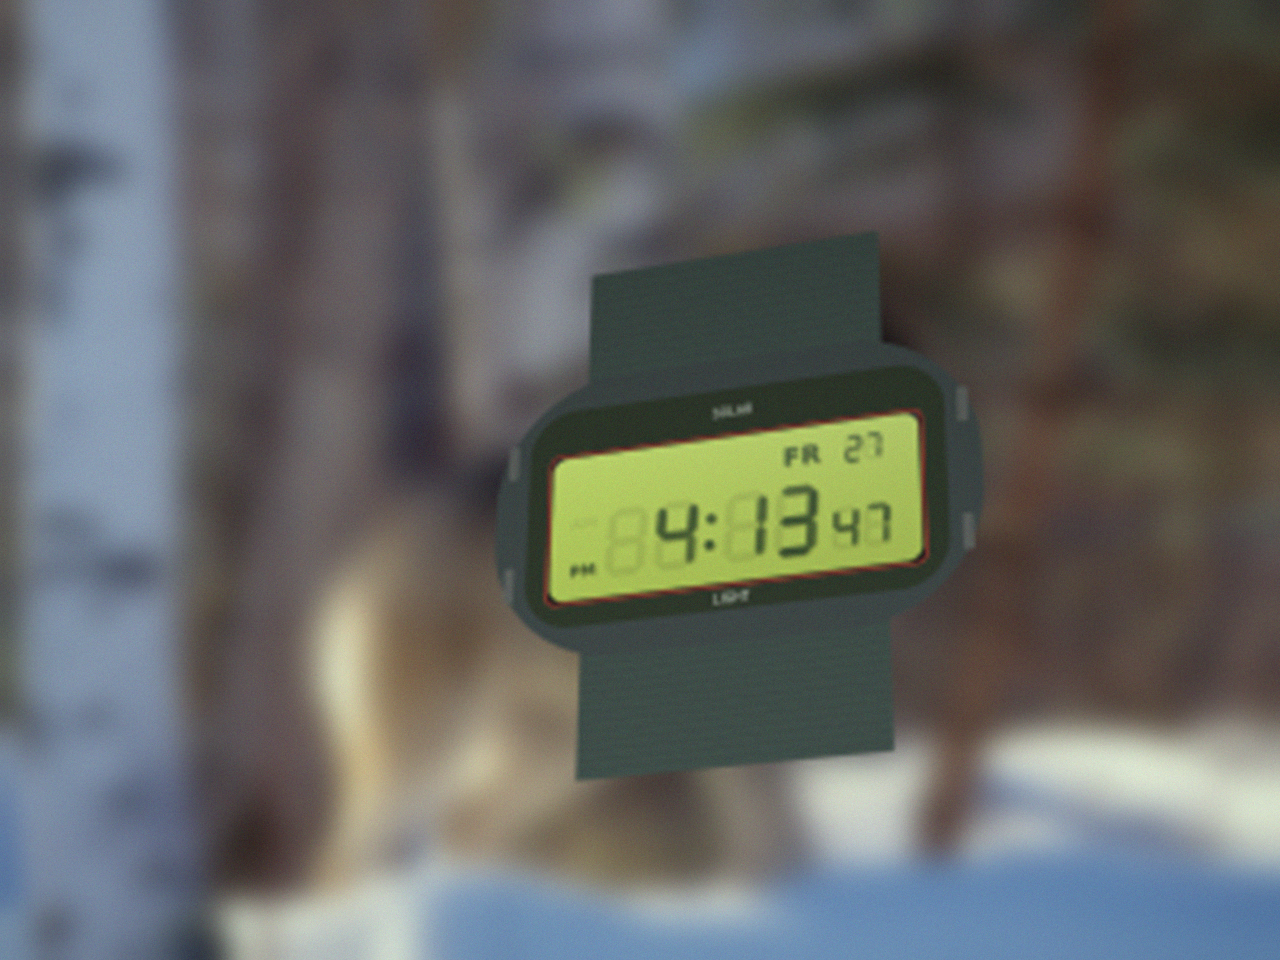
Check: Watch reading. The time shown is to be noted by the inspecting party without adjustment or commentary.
4:13:47
